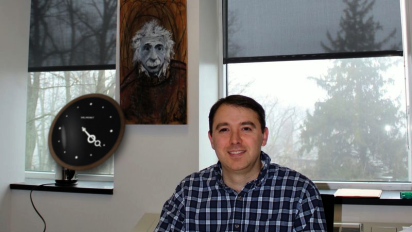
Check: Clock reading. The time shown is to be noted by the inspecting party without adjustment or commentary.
4:21
